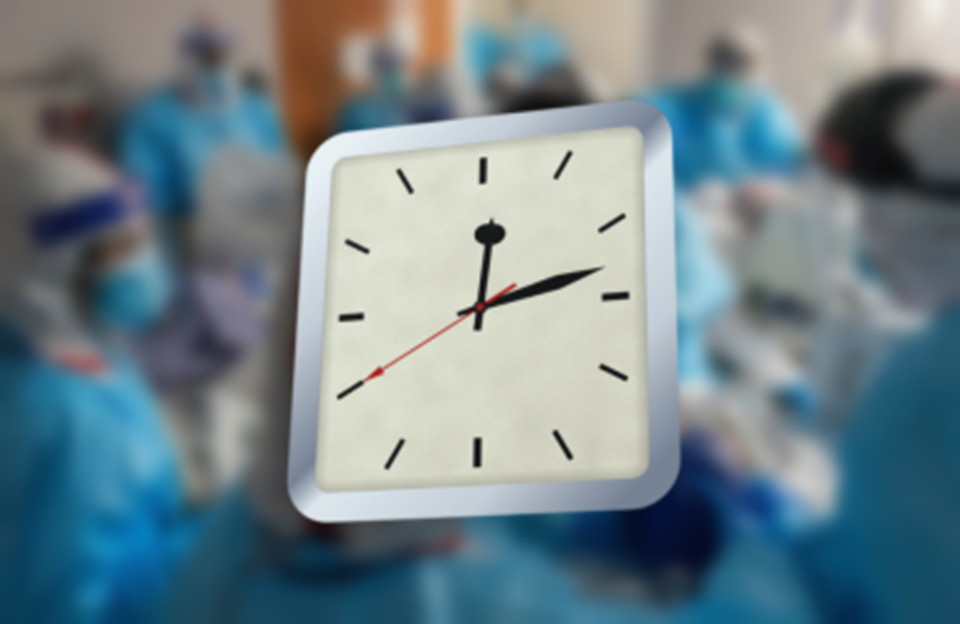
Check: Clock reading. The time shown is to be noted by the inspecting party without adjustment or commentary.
12:12:40
